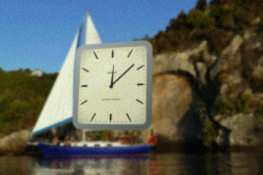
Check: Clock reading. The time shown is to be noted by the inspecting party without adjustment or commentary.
12:08
